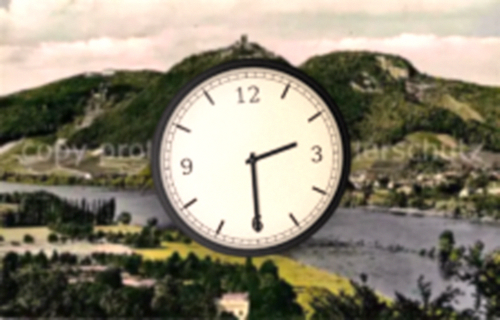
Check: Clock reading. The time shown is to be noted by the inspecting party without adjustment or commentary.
2:30
